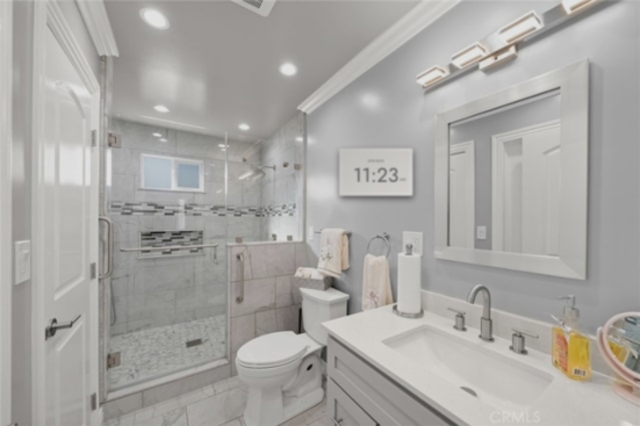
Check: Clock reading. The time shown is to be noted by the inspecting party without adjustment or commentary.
11:23
